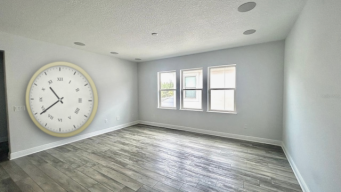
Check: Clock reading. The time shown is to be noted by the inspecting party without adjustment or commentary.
10:39
